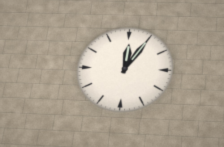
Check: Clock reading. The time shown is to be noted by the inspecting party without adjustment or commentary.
12:05
